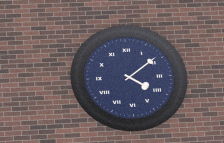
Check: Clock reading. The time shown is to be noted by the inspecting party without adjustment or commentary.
4:09
